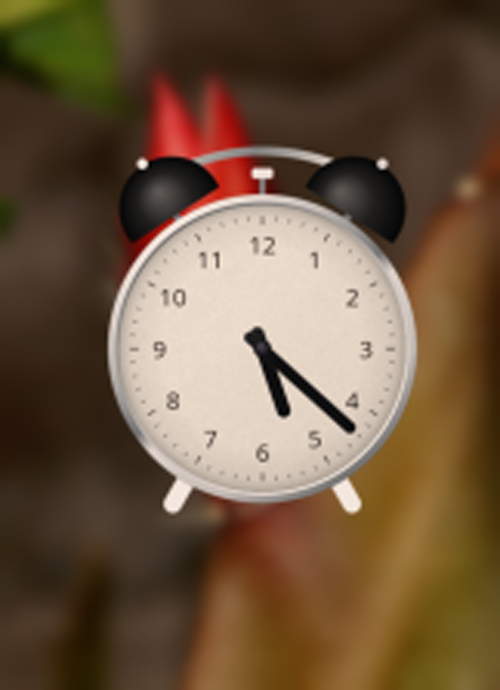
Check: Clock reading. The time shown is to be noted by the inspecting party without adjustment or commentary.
5:22
